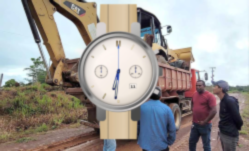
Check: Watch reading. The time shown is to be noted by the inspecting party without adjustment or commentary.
6:31
